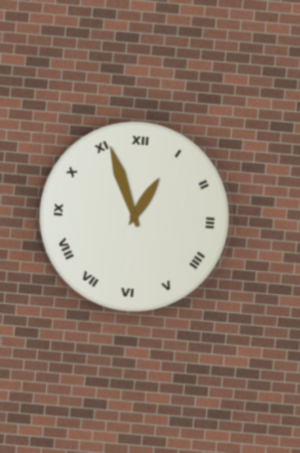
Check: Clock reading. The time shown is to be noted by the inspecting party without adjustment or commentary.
12:56
